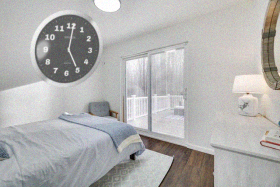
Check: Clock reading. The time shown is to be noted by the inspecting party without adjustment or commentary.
5:01
